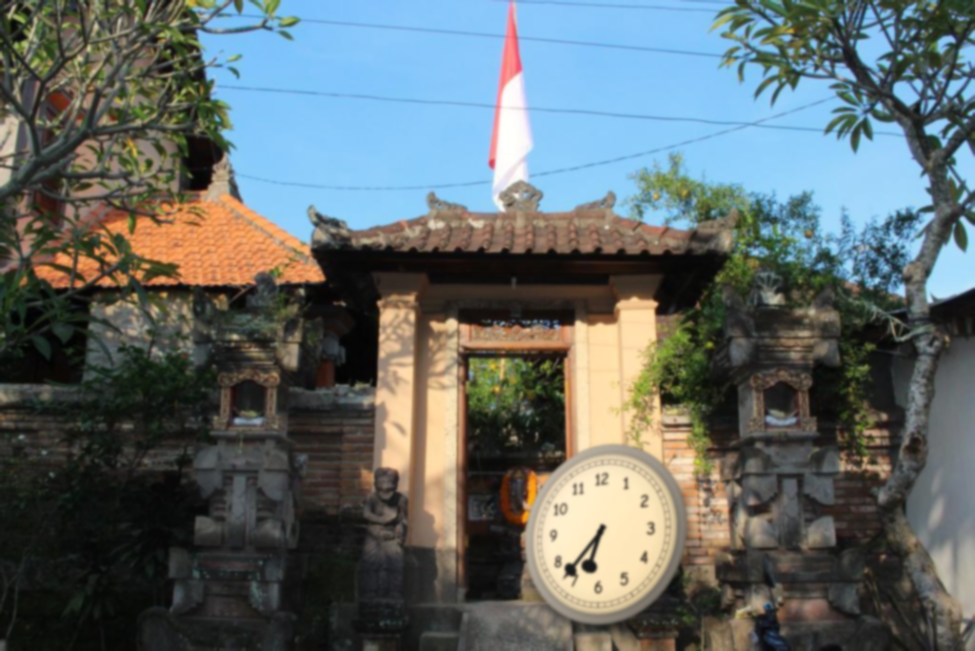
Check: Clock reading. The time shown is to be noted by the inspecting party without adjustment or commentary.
6:37
